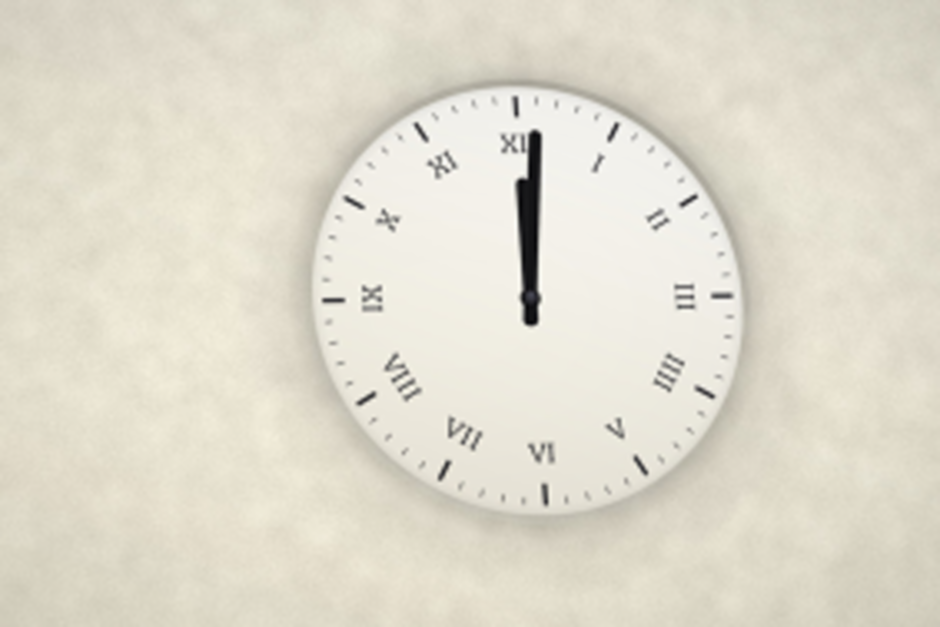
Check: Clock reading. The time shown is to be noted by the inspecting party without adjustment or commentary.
12:01
